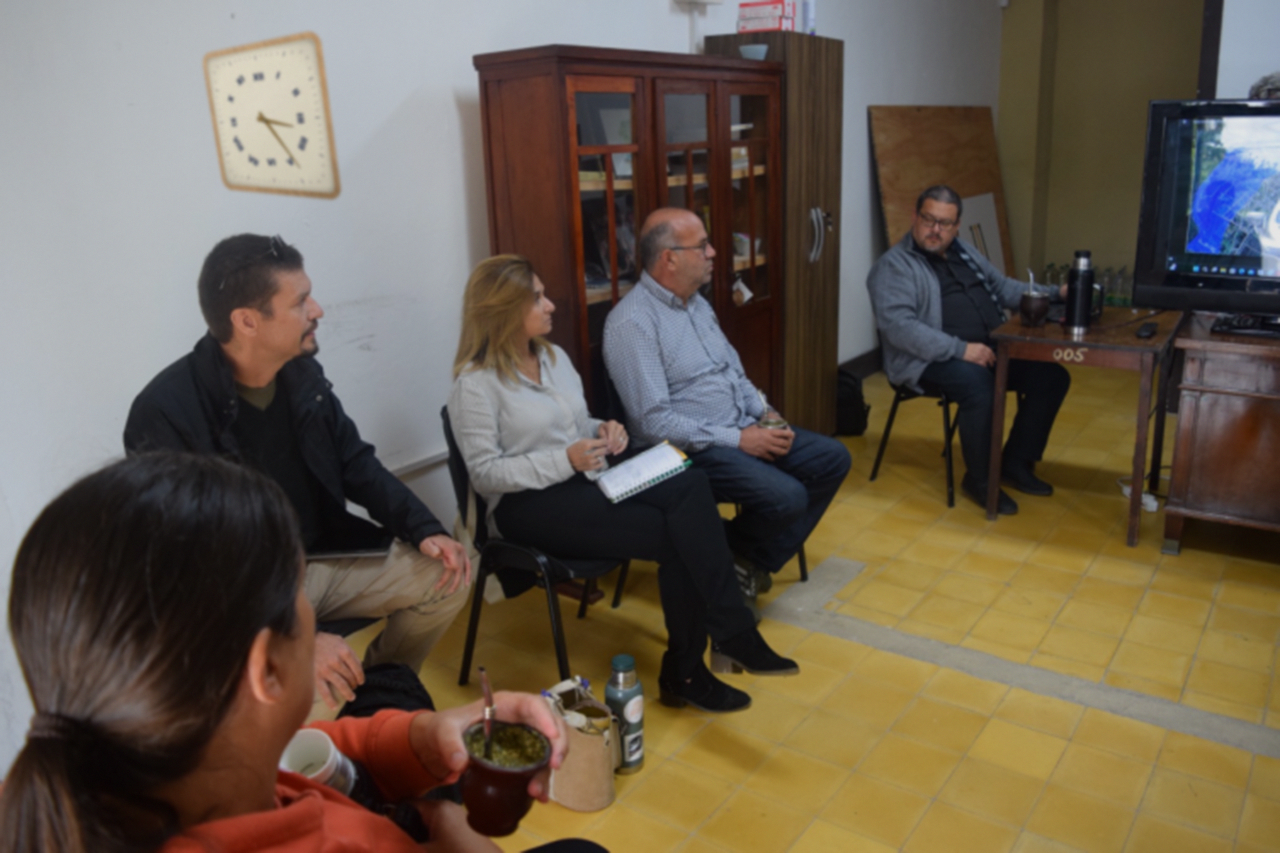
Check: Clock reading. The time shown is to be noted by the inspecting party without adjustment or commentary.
3:24
